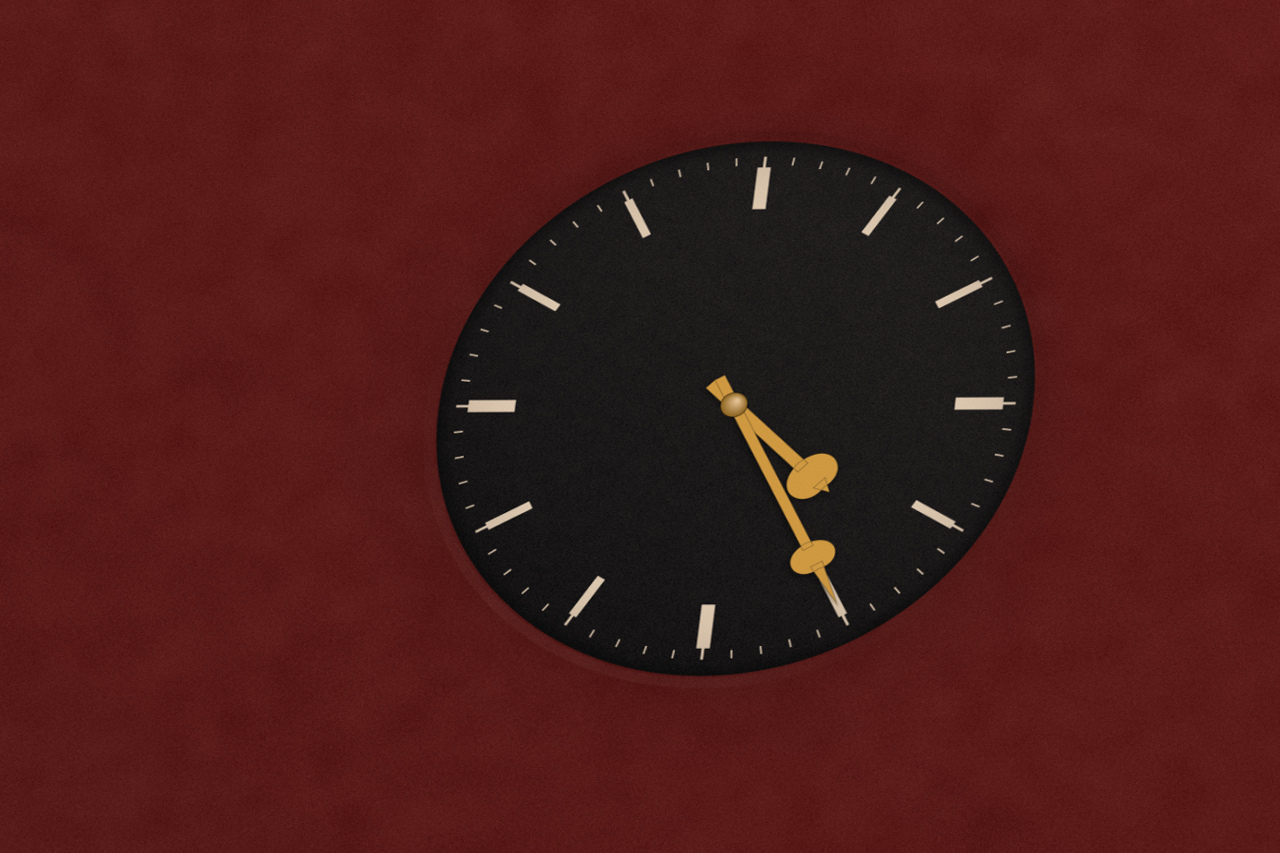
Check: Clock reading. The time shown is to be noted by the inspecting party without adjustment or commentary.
4:25
